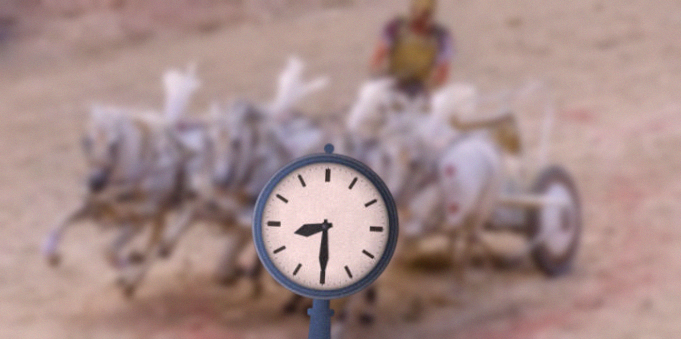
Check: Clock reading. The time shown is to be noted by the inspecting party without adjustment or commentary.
8:30
